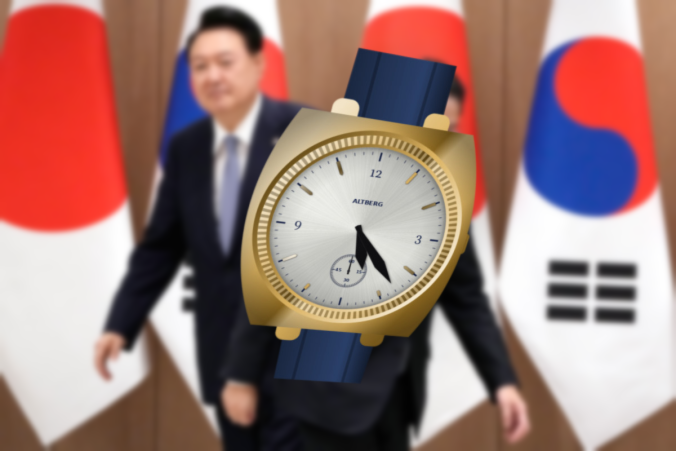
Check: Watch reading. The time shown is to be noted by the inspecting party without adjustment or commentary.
5:23
